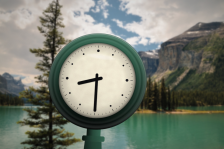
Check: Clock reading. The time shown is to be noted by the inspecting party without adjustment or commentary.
8:30
